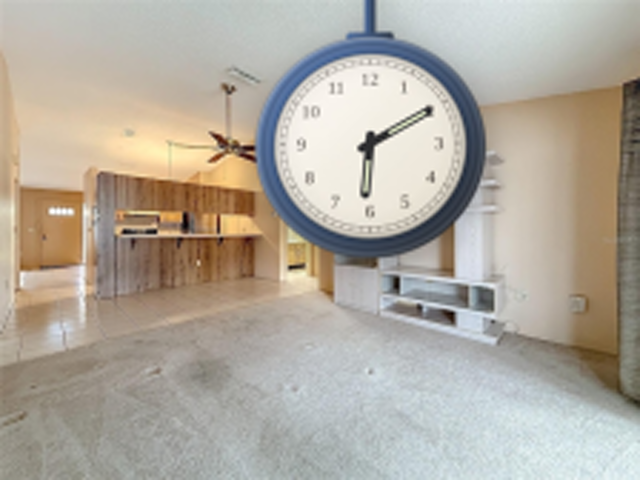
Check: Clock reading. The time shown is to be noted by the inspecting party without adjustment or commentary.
6:10
